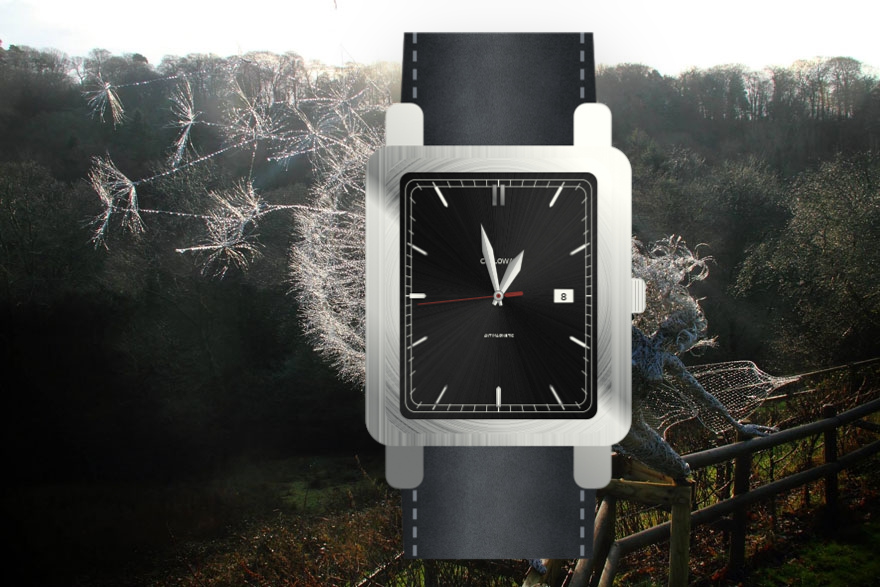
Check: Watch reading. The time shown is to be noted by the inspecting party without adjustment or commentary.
12:57:44
